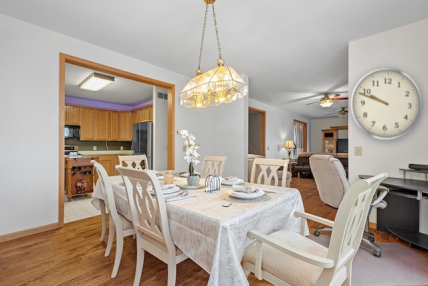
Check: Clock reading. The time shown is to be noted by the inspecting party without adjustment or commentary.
9:48
